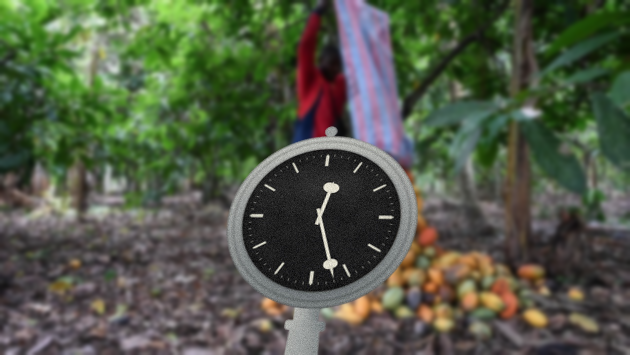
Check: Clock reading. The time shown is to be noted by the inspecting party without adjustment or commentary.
12:27
